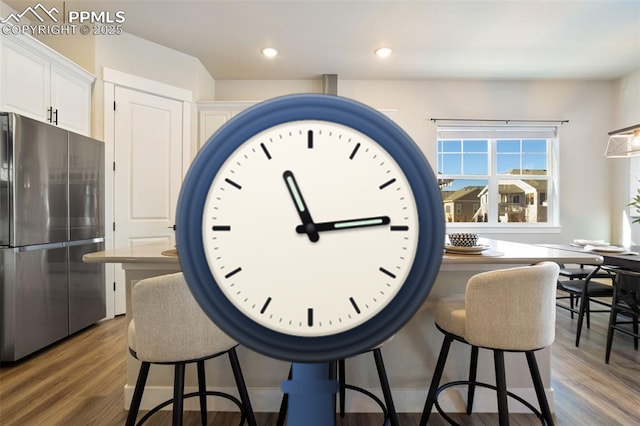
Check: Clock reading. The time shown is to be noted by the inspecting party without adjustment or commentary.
11:14
